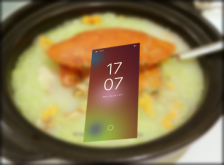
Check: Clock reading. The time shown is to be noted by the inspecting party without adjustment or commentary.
17:07
